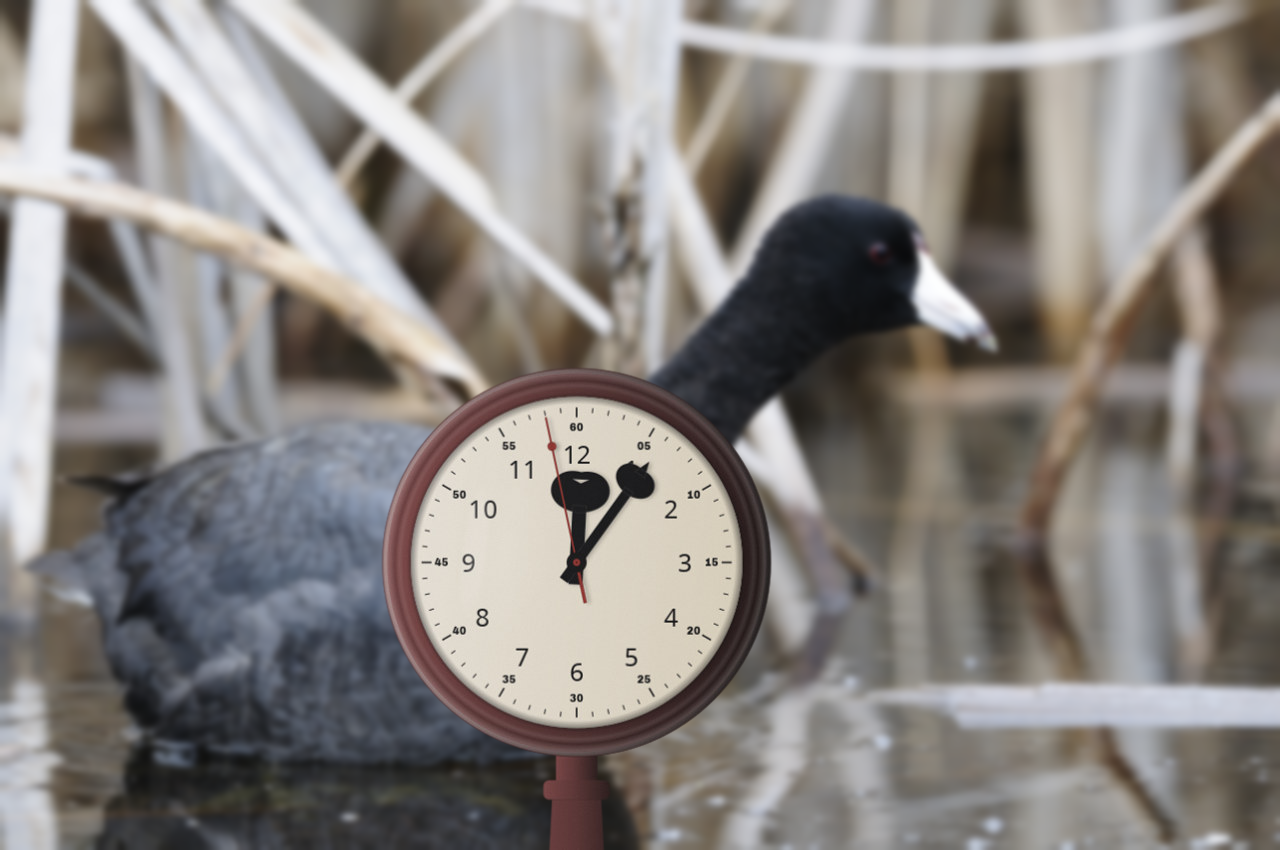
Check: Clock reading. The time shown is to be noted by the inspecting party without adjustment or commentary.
12:05:58
